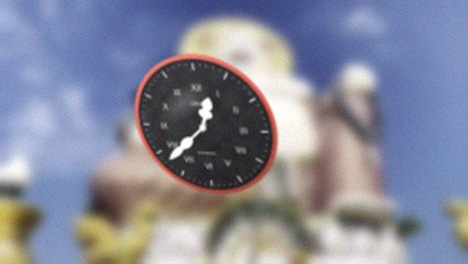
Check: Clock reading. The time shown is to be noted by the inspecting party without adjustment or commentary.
12:38
